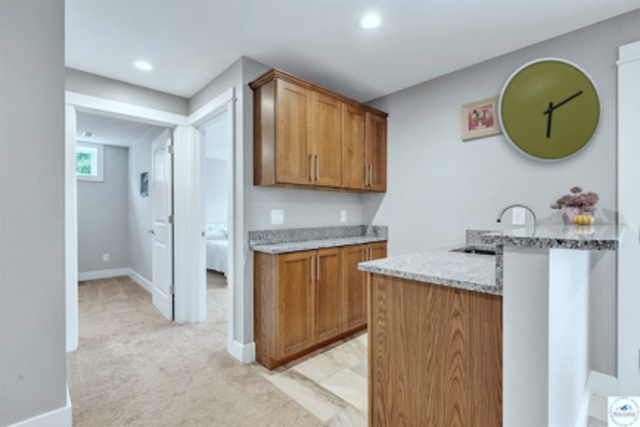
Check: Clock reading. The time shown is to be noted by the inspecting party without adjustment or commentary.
6:10
